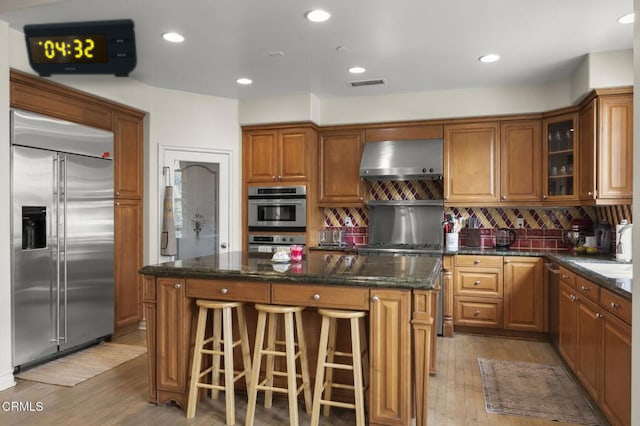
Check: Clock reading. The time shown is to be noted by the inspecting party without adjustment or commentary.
4:32
